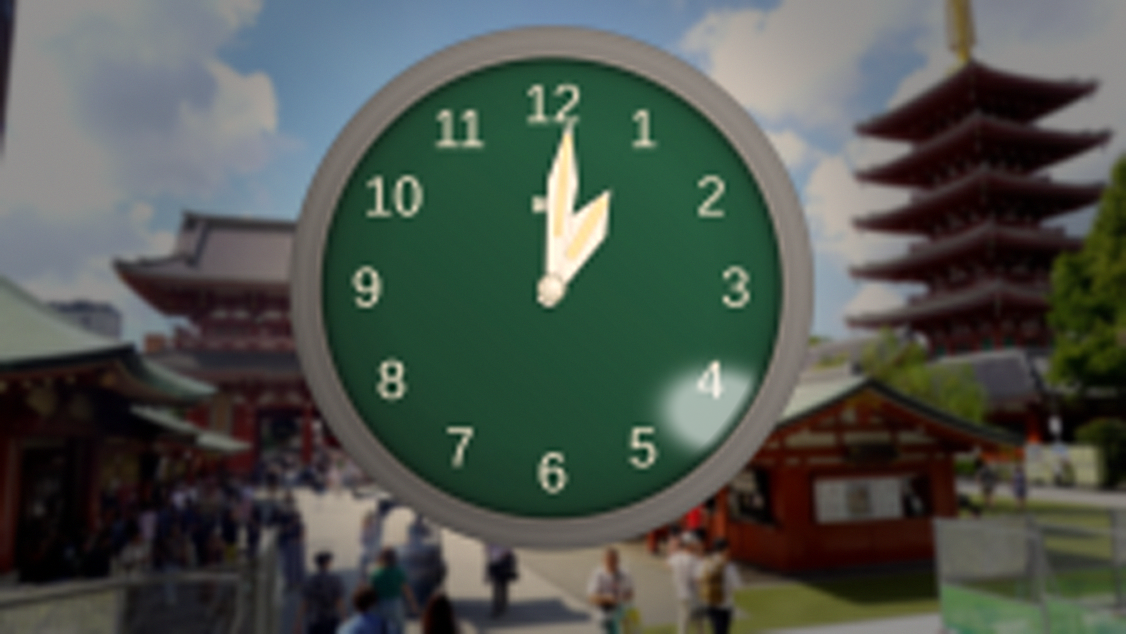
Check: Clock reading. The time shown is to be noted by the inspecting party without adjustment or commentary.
1:01
